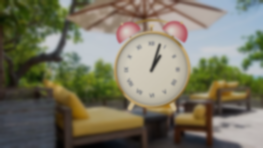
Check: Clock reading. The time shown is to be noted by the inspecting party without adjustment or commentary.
1:03
